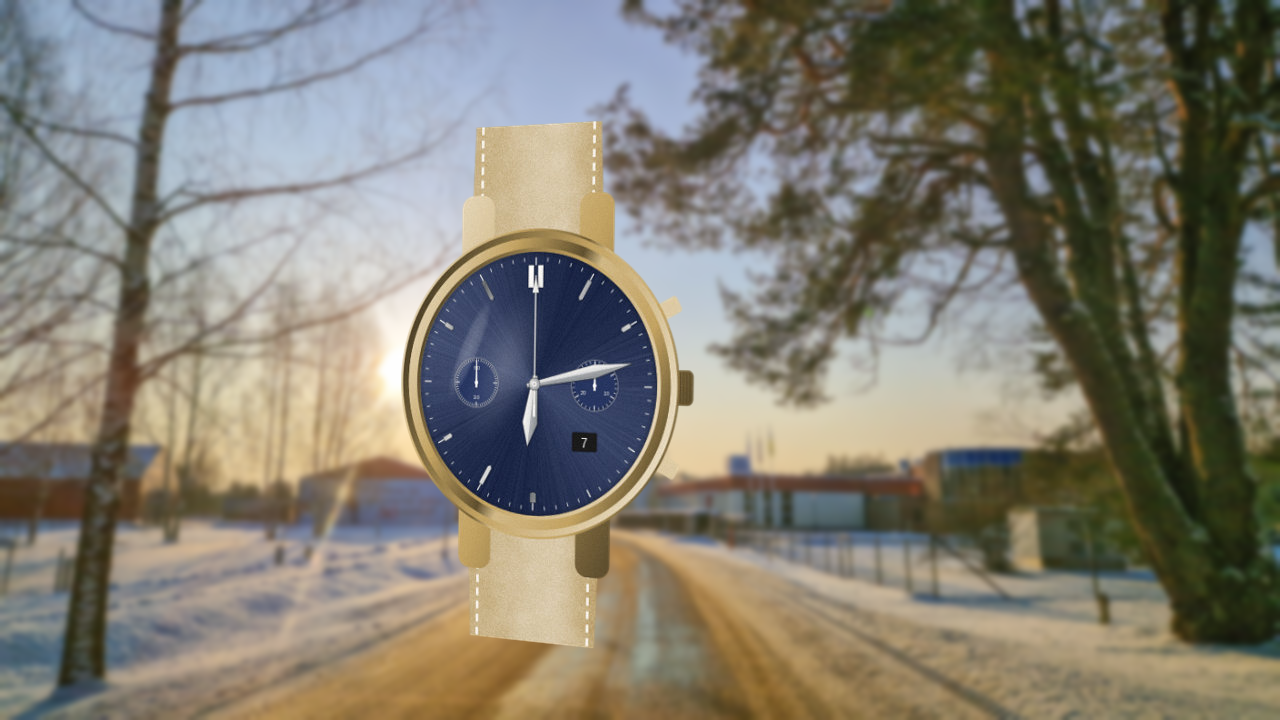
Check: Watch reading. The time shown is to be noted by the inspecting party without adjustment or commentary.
6:13
